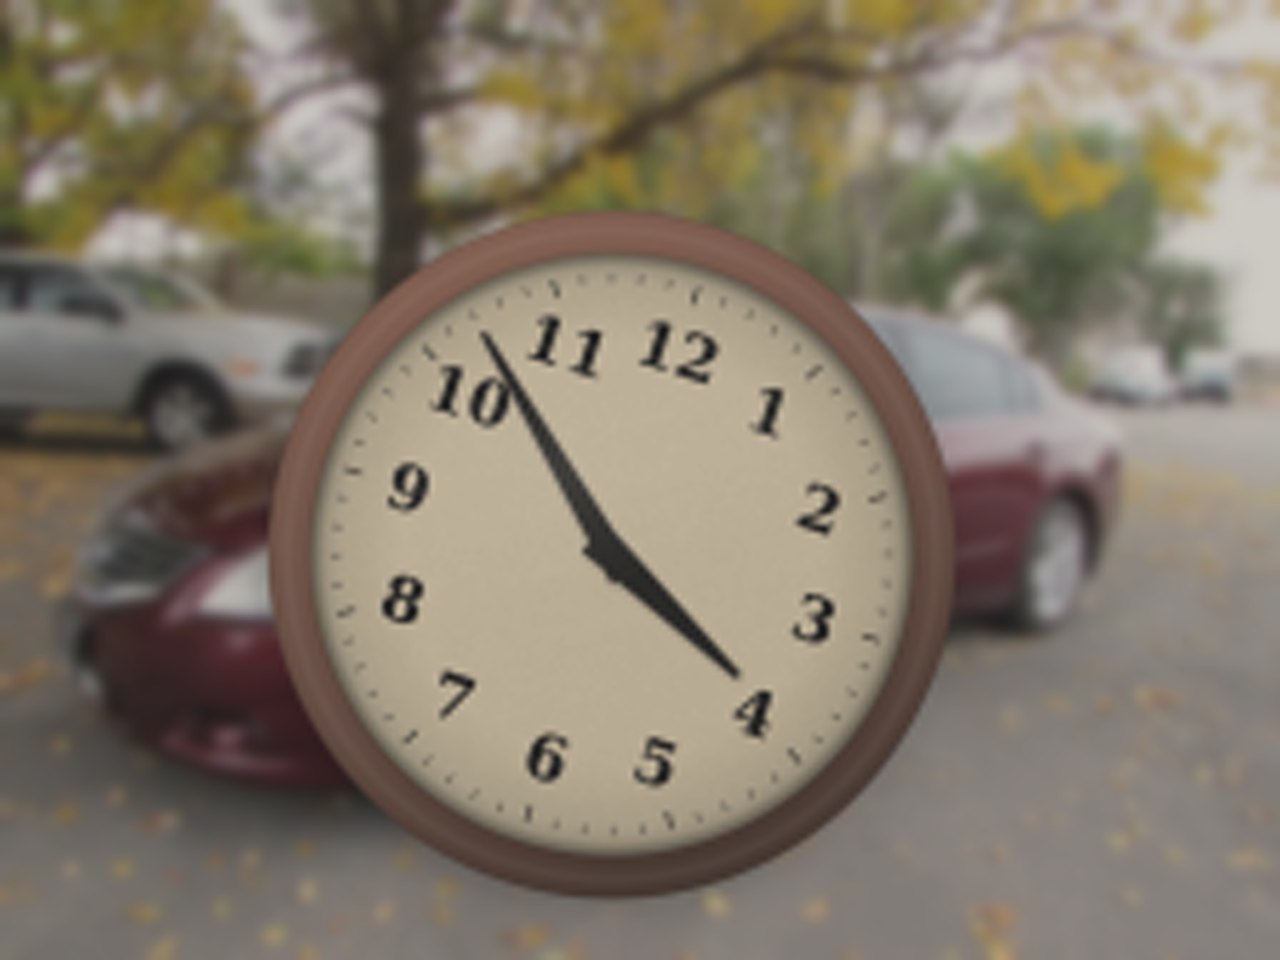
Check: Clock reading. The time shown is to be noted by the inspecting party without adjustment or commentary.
3:52
